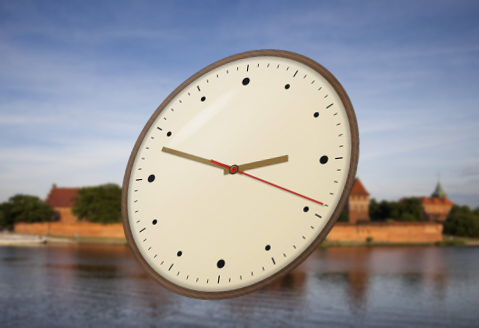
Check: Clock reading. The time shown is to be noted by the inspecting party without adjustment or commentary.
2:48:19
